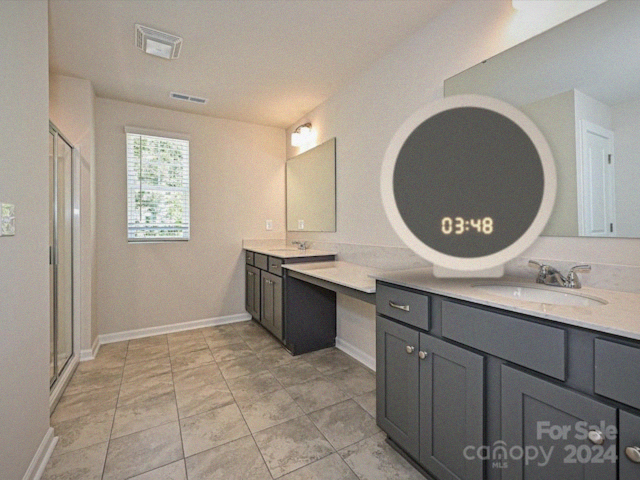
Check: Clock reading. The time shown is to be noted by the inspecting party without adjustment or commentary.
3:48
